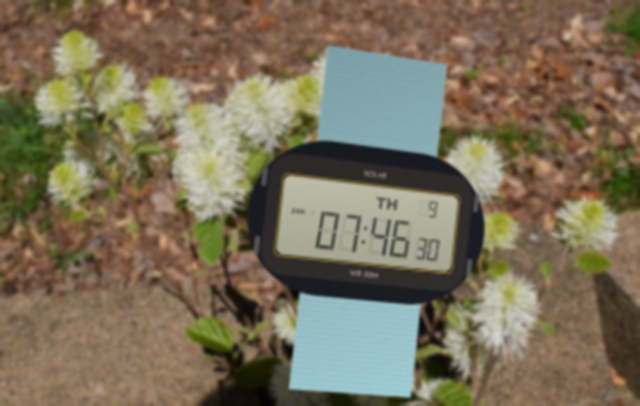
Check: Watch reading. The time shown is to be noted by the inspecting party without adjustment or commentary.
7:46:30
